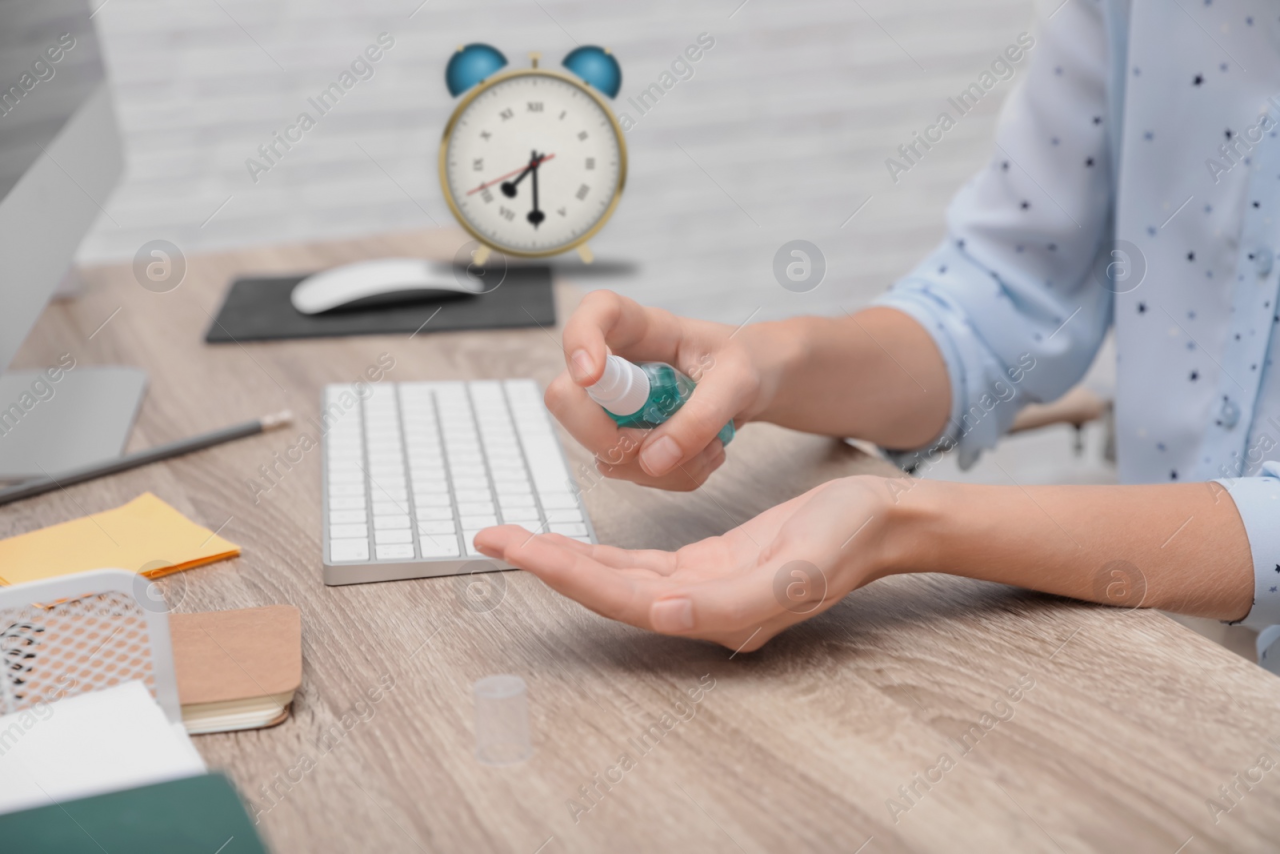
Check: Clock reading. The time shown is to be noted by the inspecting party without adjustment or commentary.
7:29:41
